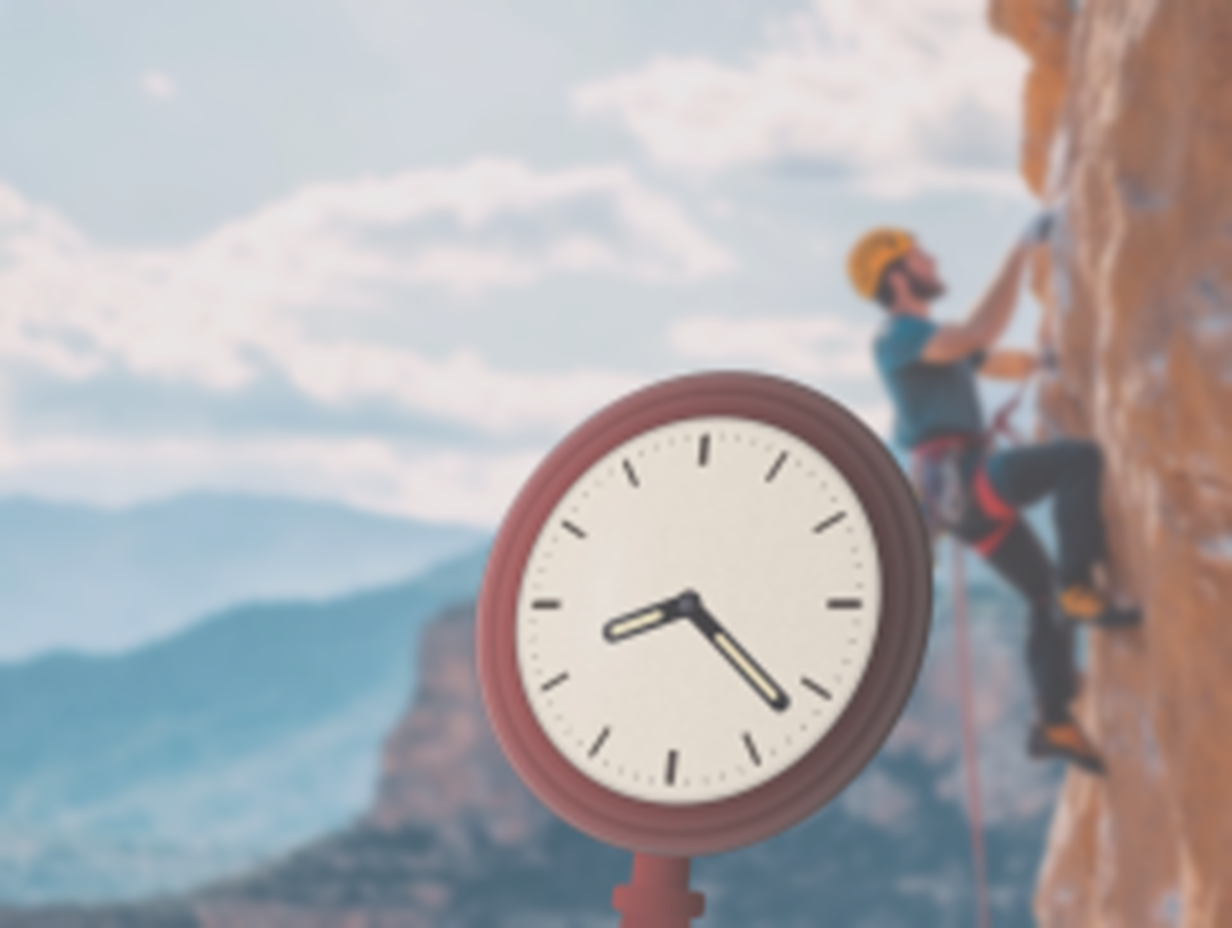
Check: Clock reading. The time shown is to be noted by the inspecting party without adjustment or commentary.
8:22
